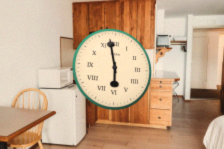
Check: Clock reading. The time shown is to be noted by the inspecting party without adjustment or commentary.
5:58
